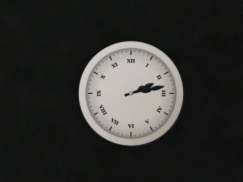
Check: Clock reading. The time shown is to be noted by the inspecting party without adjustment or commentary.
2:13
